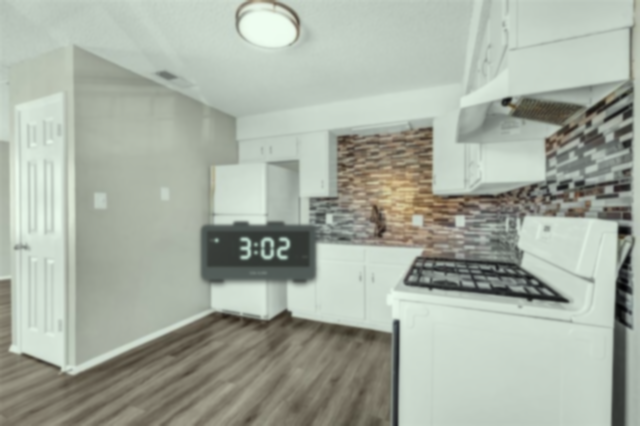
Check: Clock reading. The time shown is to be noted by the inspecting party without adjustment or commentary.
3:02
